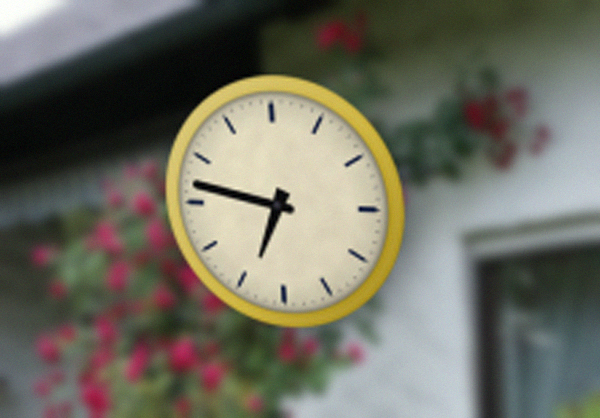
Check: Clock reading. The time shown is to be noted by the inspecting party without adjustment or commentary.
6:47
